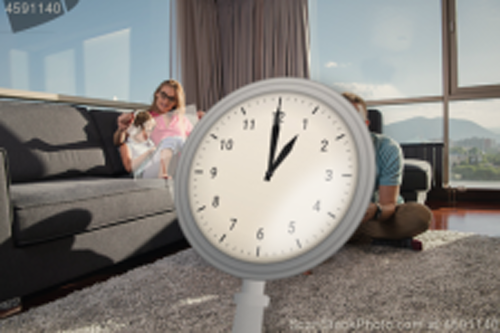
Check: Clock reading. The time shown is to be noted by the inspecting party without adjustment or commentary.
1:00
